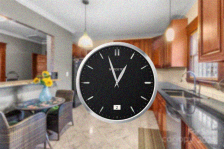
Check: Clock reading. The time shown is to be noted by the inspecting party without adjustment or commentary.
12:57
